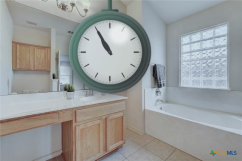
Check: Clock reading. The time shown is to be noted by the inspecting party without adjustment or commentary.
10:55
